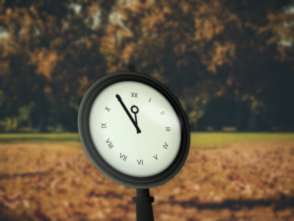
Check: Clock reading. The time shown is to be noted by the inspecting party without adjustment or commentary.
11:55
